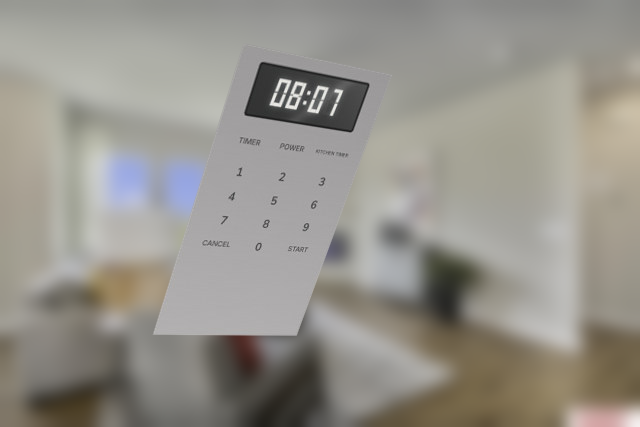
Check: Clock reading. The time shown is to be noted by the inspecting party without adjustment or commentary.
8:07
